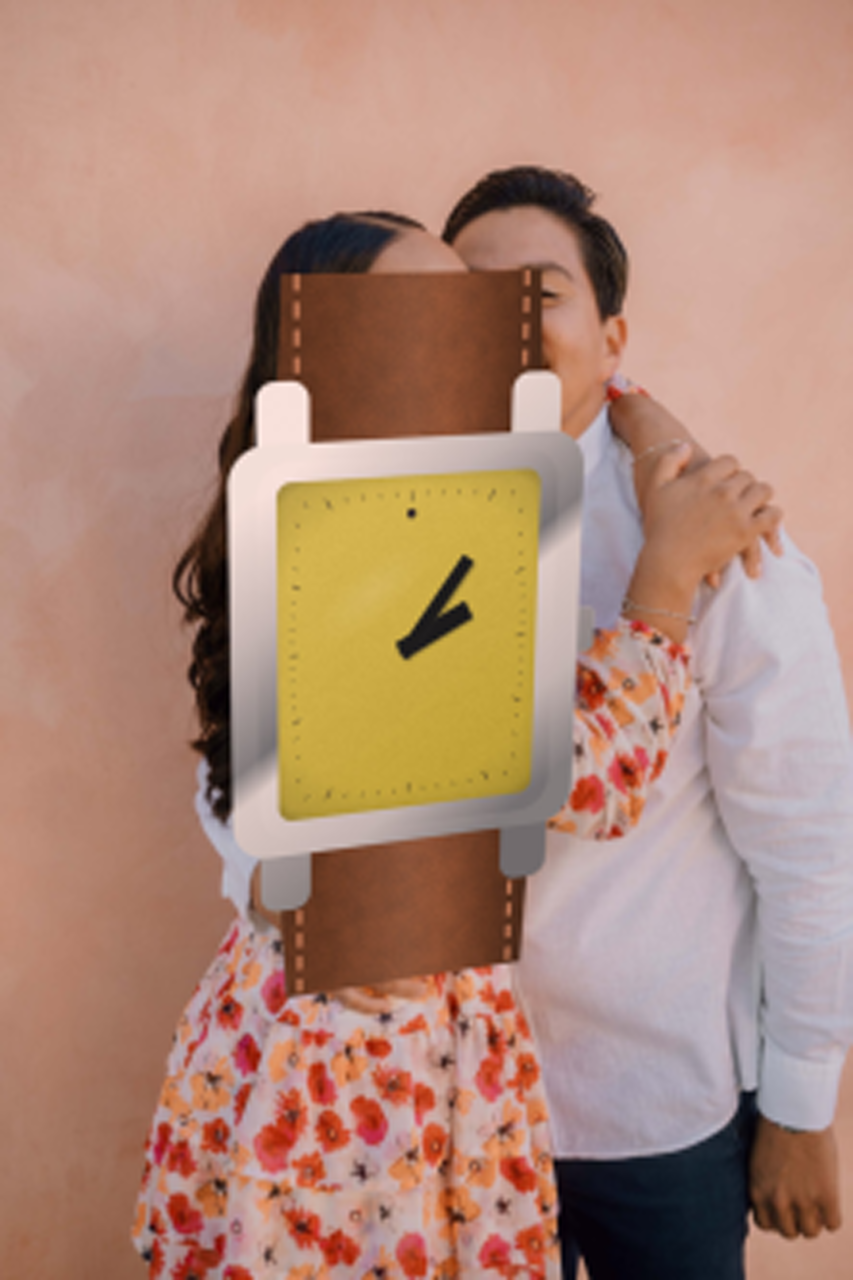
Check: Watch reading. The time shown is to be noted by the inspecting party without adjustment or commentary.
2:06
